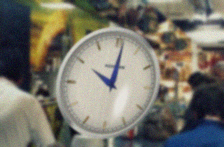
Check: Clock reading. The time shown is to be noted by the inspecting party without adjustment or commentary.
10:01
